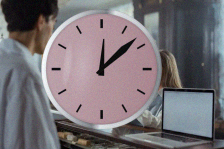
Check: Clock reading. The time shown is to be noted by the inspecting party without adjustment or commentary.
12:08
